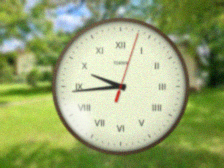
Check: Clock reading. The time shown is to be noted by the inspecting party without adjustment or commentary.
9:44:03
